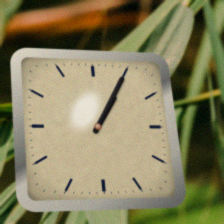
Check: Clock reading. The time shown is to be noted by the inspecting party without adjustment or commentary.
1:05
